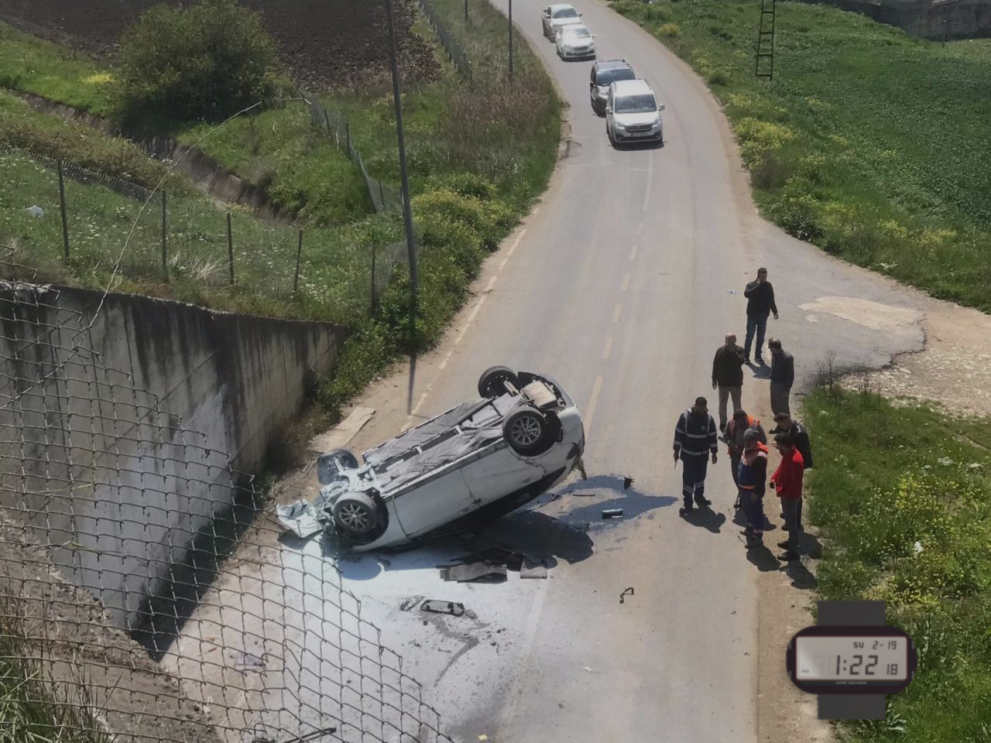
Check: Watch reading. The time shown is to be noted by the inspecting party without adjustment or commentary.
1:22:18
